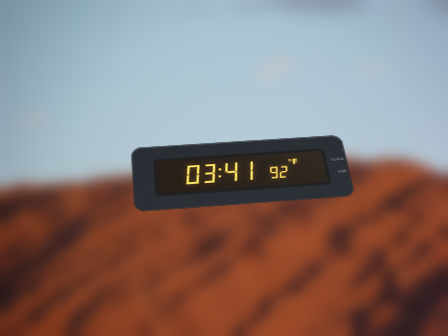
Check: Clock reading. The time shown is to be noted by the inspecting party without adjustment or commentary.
3:41
